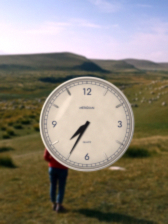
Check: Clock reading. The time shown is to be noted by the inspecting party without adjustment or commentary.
7:35
